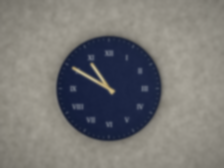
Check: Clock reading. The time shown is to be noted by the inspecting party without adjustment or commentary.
10:50
